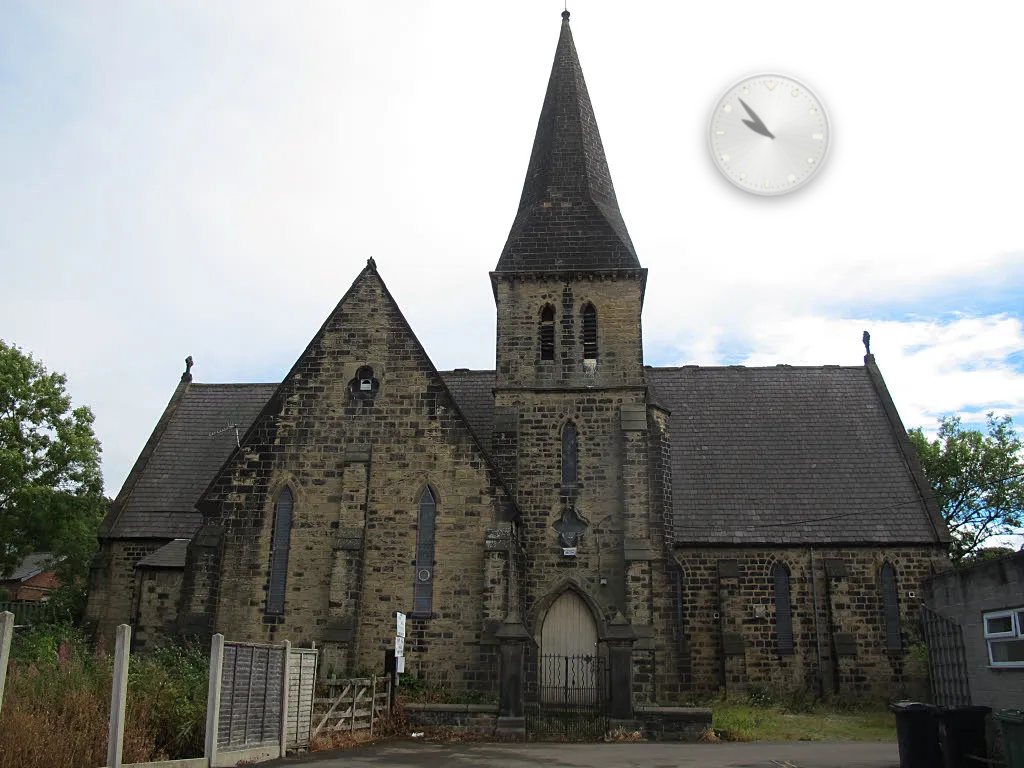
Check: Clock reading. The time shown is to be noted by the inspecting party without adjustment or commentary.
9:53
